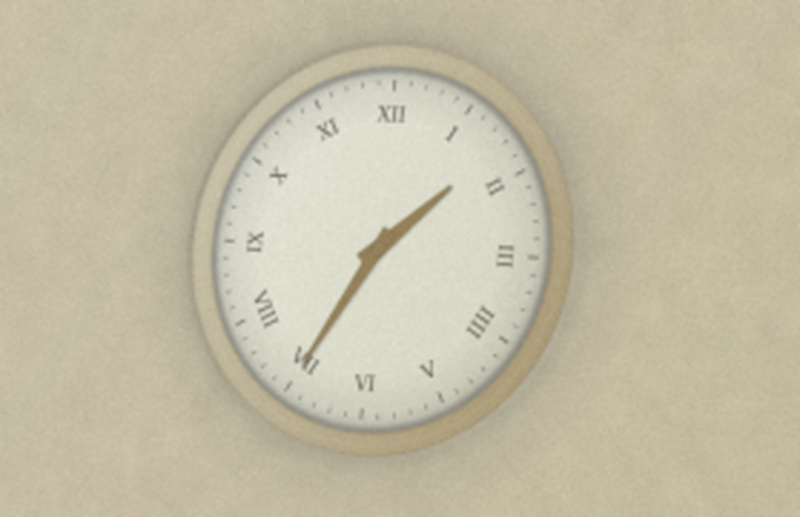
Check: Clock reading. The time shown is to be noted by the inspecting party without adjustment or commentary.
1:35
